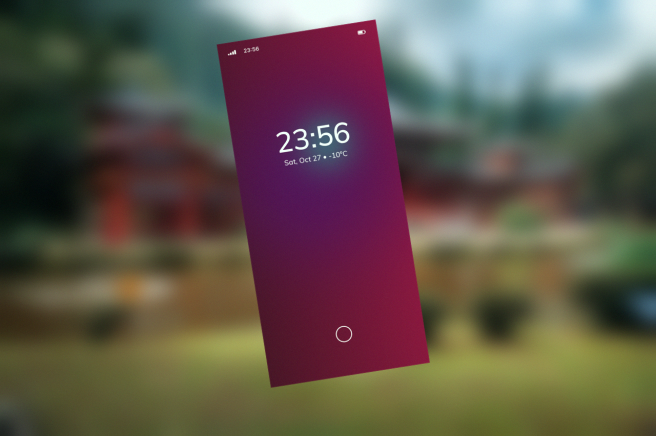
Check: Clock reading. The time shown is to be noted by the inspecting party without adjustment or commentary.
23:56
